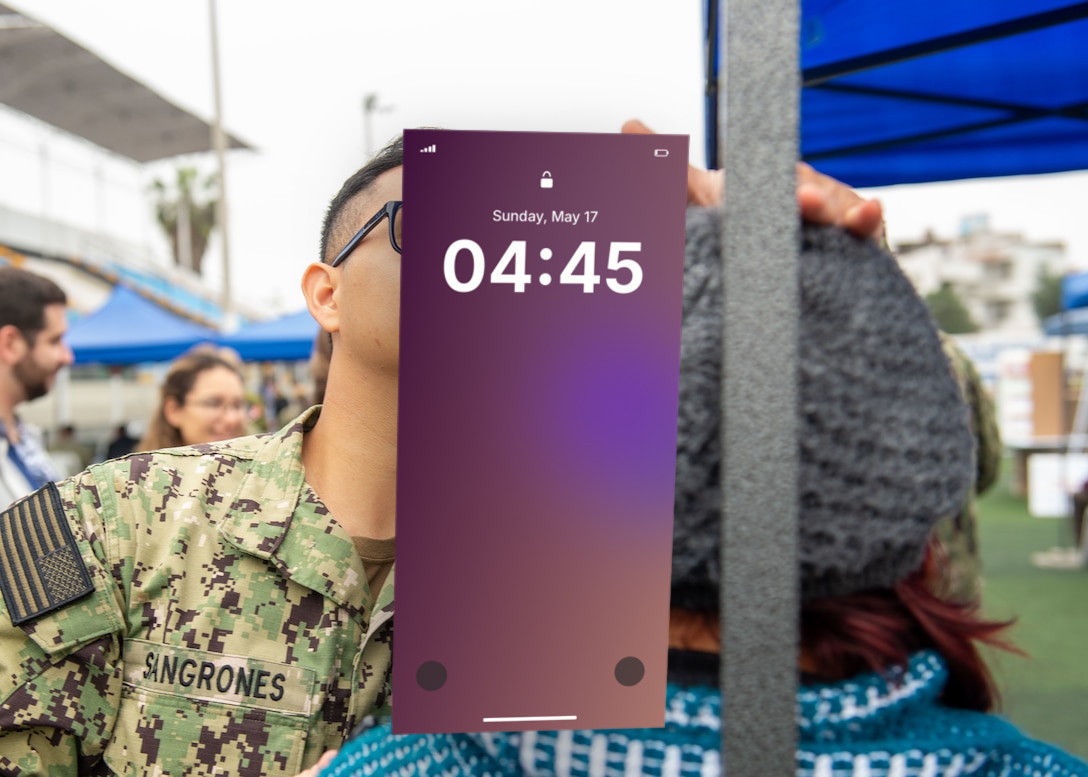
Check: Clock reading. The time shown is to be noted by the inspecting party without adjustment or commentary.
4:45
